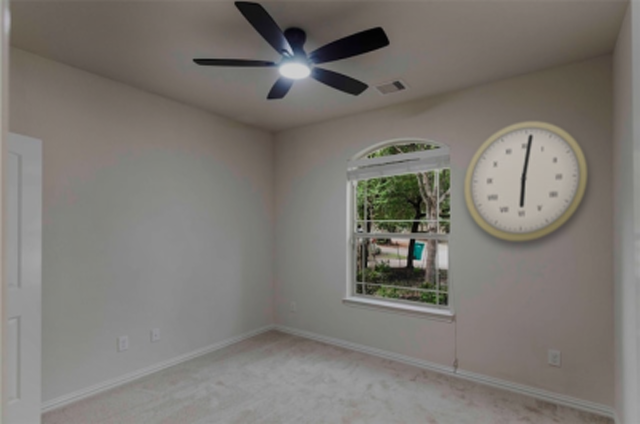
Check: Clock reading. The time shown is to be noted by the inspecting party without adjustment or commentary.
6:01
